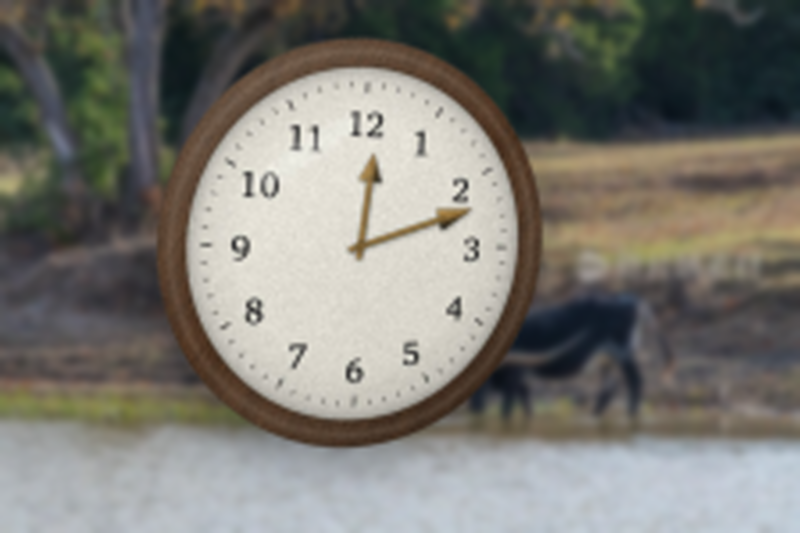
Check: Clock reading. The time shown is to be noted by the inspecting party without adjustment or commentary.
12:12
